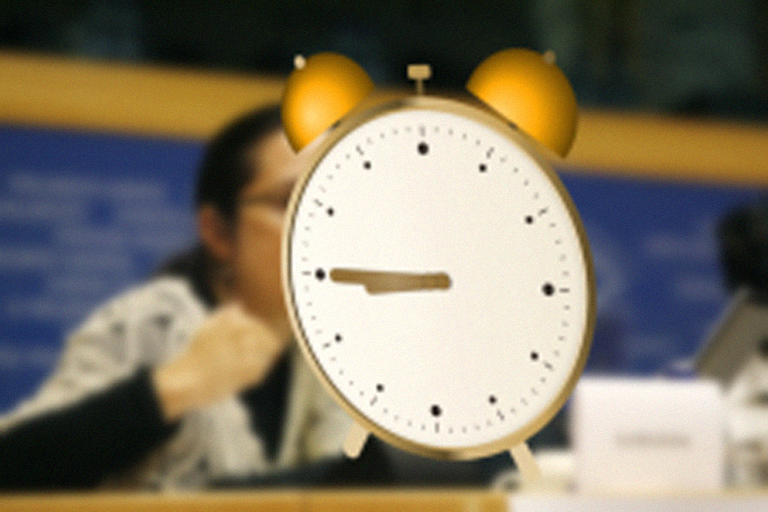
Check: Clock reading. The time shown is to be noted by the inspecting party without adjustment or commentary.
8:45
